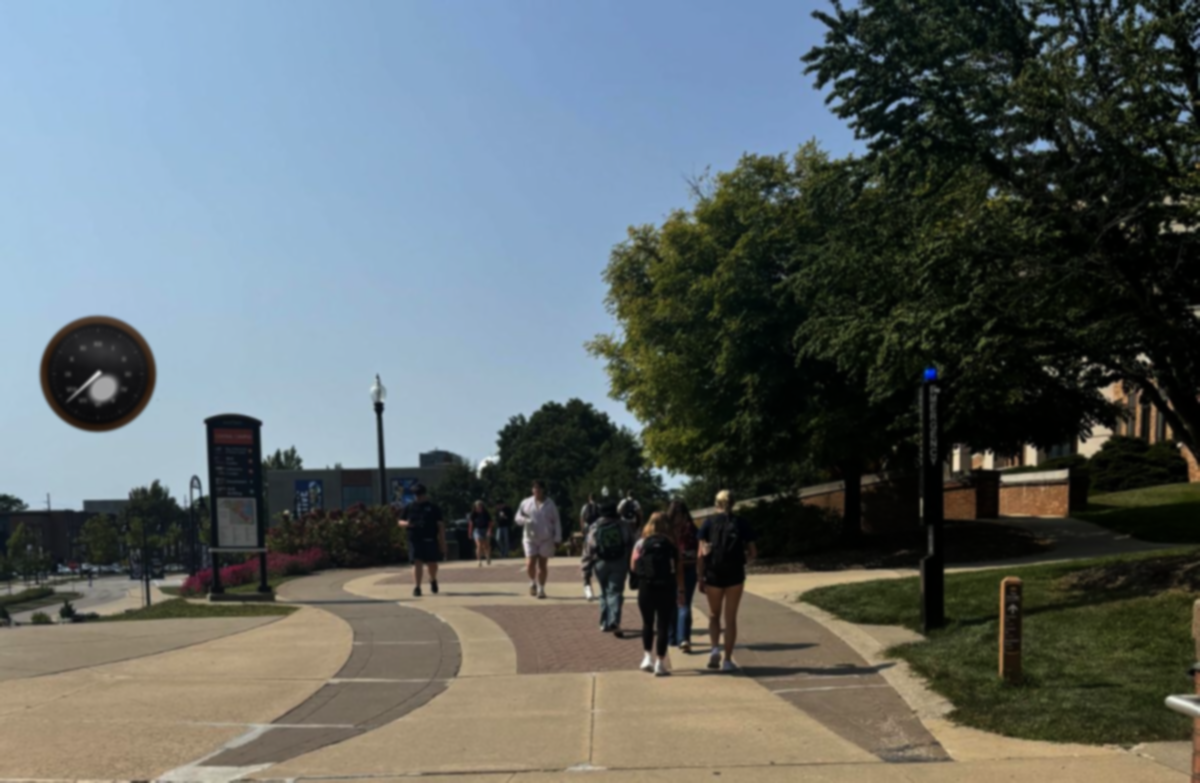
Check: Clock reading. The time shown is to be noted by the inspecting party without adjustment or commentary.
7:38
